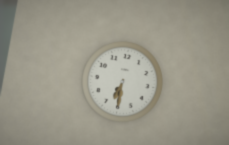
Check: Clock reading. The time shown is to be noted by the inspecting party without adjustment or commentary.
6:30
